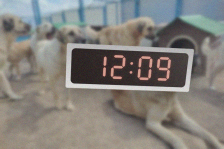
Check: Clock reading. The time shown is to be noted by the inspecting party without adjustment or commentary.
12:09
